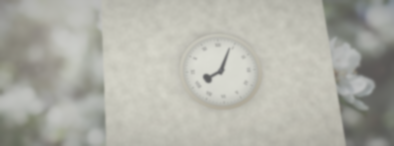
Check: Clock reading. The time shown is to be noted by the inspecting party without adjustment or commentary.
8:04
